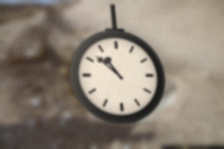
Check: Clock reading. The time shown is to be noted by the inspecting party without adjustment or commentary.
10:52
